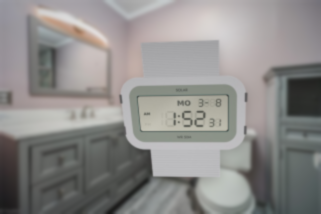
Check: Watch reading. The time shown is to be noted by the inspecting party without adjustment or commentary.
1:52
